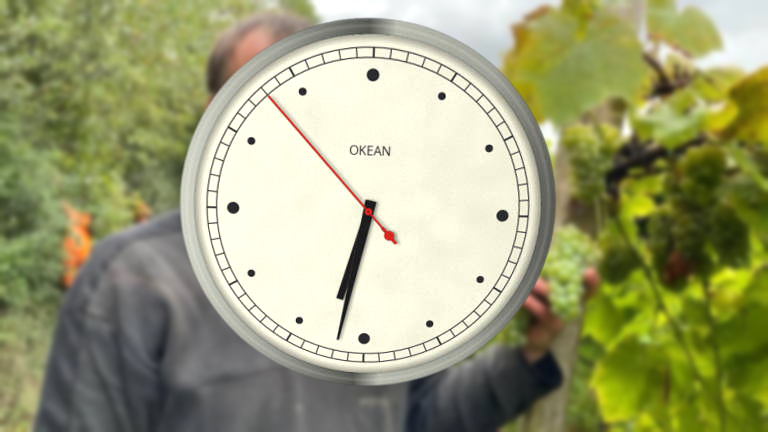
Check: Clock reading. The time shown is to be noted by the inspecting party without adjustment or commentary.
6:31:53
